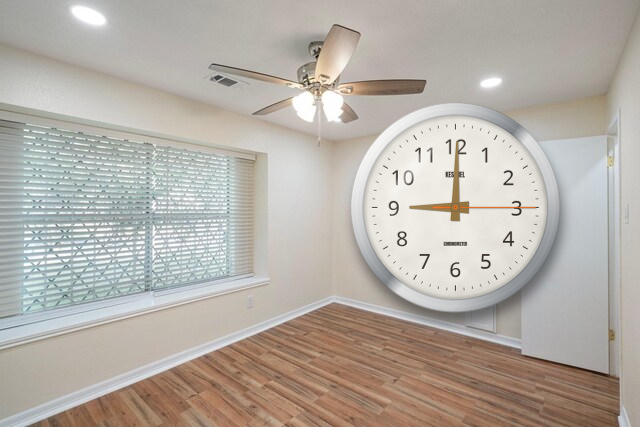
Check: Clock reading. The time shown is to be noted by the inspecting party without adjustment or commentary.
9:00:15
